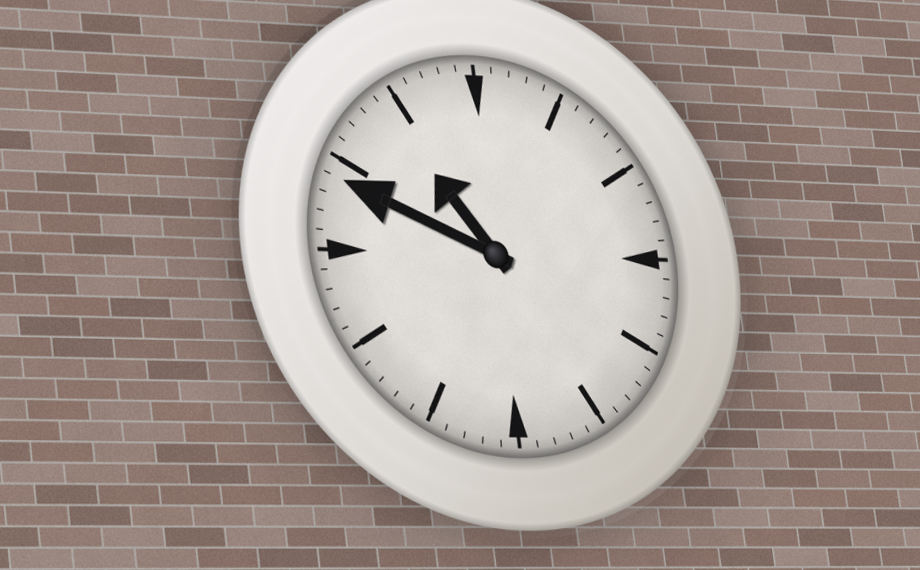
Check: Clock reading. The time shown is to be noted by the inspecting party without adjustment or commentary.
10:49
